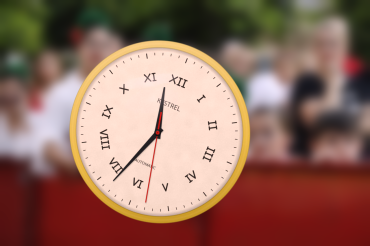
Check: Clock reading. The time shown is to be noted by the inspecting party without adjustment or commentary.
11:33:28
